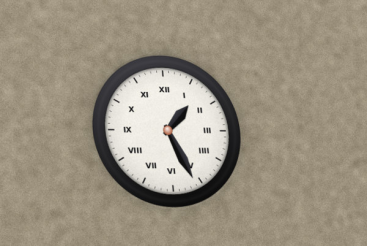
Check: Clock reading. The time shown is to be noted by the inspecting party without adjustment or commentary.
1:26
